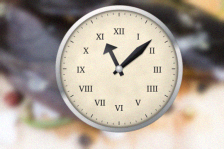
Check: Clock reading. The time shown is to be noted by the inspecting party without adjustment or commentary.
11:08
